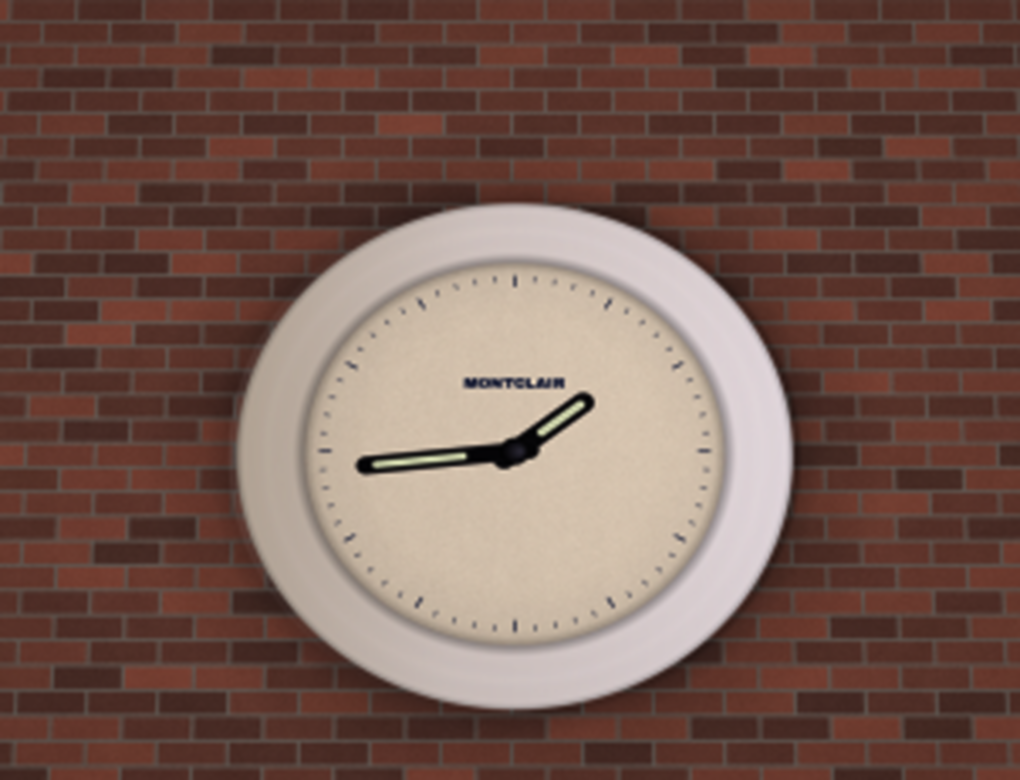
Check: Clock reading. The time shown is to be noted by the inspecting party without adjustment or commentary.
1:44
